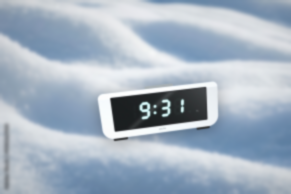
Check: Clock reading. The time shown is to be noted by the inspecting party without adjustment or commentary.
9:31
